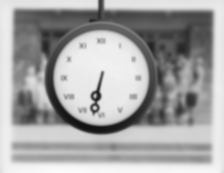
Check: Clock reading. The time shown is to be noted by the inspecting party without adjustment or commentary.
6:32
